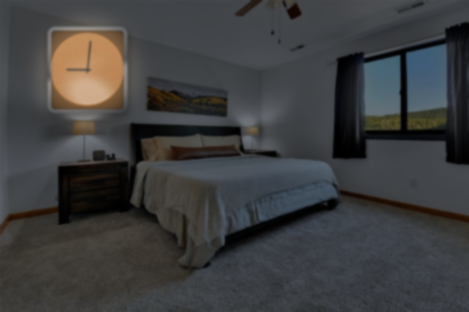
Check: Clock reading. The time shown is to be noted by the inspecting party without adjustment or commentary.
9:01
